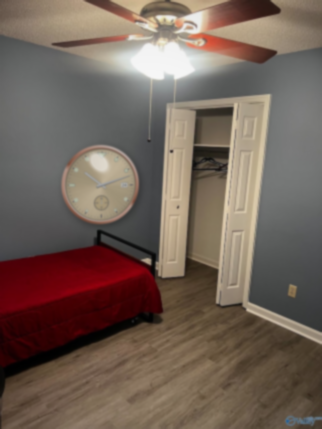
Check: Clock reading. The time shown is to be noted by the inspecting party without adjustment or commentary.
10:12
